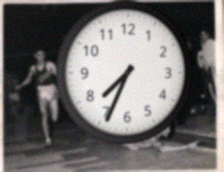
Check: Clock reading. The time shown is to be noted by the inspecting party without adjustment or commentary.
7:34
